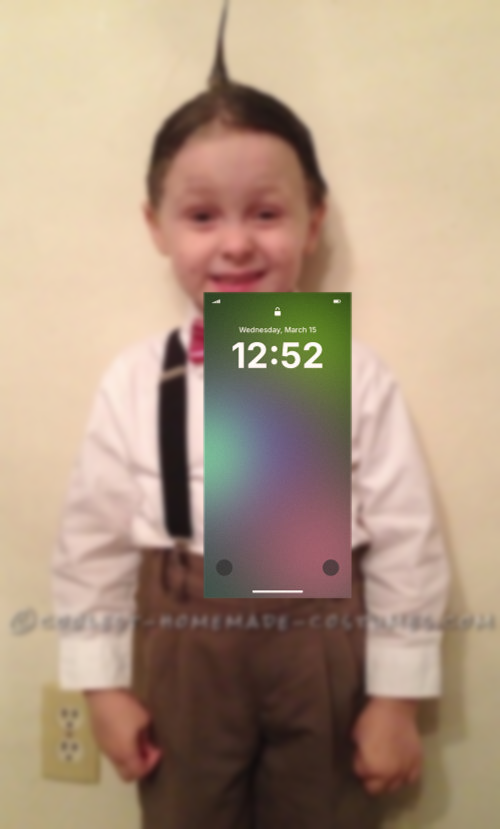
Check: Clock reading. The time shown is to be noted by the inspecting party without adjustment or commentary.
12:52
